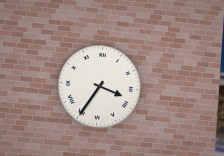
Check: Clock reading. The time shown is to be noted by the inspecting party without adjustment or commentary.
3:35
